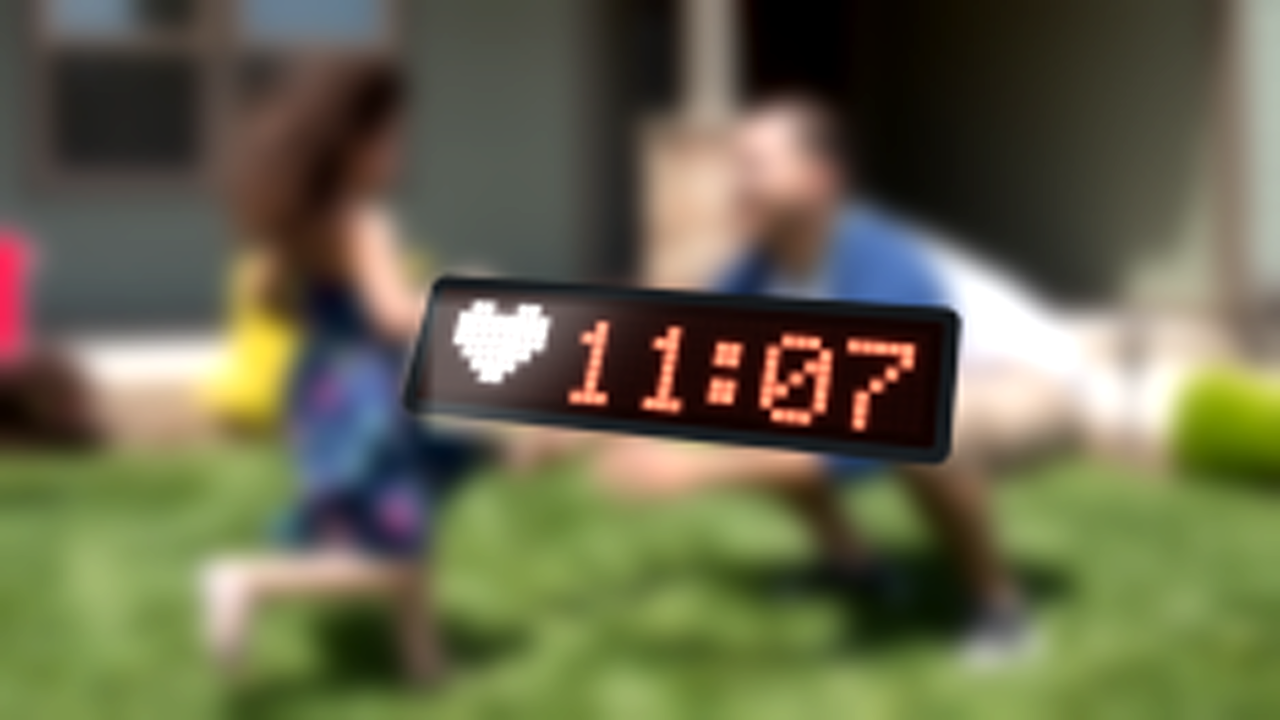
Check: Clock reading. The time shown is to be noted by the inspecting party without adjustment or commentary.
11:07
